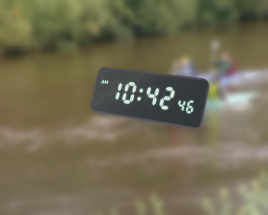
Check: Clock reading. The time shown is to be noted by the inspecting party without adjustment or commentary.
10:42:46
